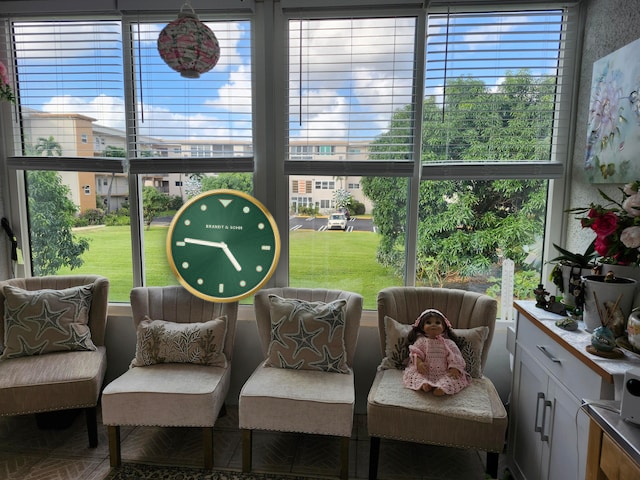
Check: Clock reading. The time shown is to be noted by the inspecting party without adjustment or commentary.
4:46
